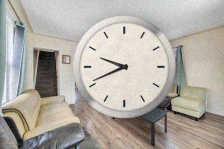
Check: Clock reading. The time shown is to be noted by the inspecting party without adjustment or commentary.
9:41
